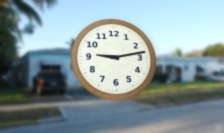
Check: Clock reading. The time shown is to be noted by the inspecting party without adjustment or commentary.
9:13
